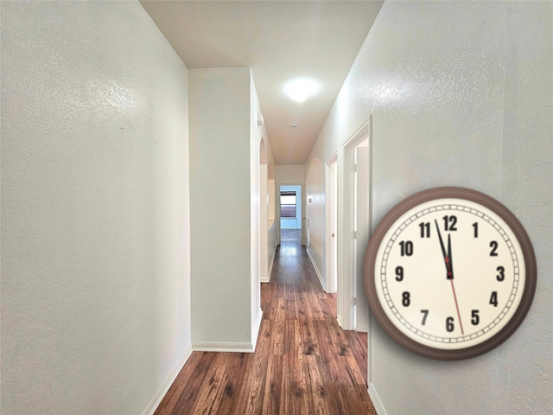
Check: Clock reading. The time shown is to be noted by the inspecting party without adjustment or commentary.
11:57:28
